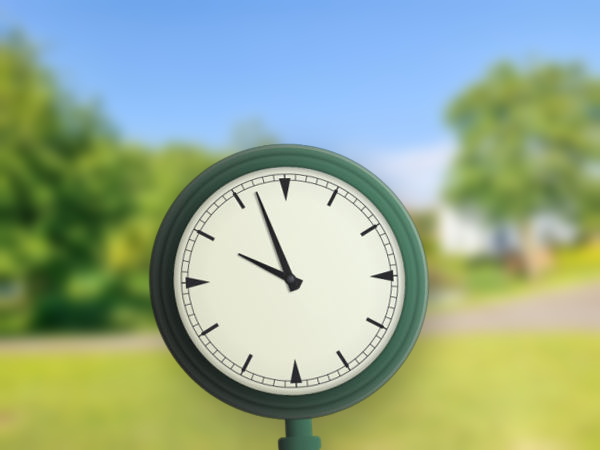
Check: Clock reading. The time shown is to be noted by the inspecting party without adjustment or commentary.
9:57
